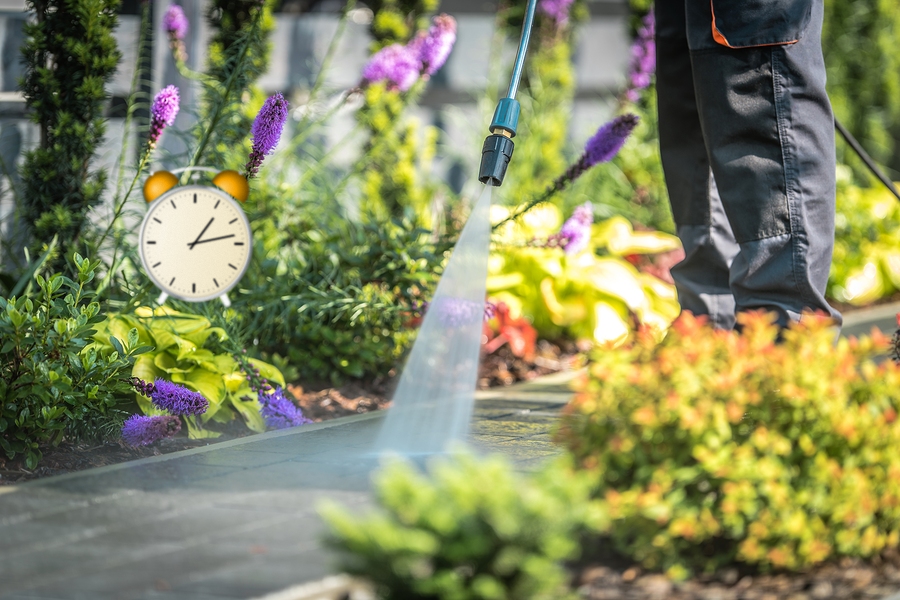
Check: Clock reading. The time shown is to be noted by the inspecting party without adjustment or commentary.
1:13
